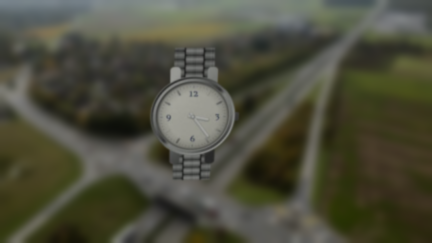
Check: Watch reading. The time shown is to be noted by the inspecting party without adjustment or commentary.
3:24
